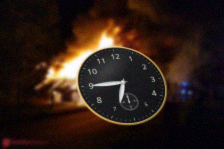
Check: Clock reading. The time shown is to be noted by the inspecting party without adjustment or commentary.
6:45
